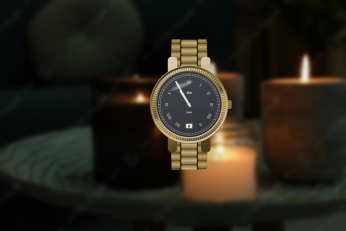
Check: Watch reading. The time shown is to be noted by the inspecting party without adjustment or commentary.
10:55
